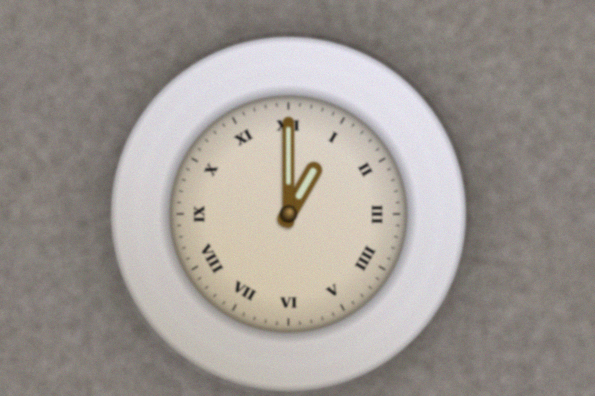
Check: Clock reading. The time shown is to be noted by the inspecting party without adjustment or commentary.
1:00
